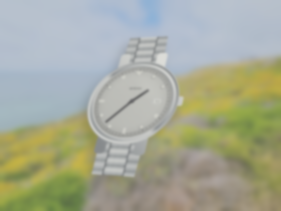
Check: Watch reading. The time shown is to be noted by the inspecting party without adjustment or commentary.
1:37
